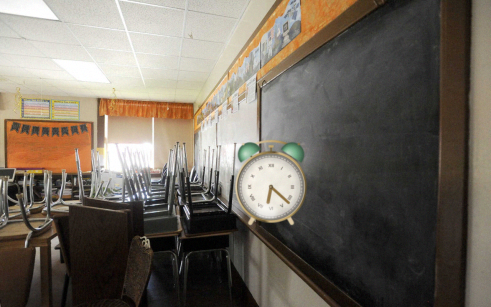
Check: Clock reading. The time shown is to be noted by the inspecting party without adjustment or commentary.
6:22
